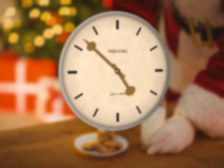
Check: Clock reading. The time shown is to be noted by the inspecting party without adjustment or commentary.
4:52
